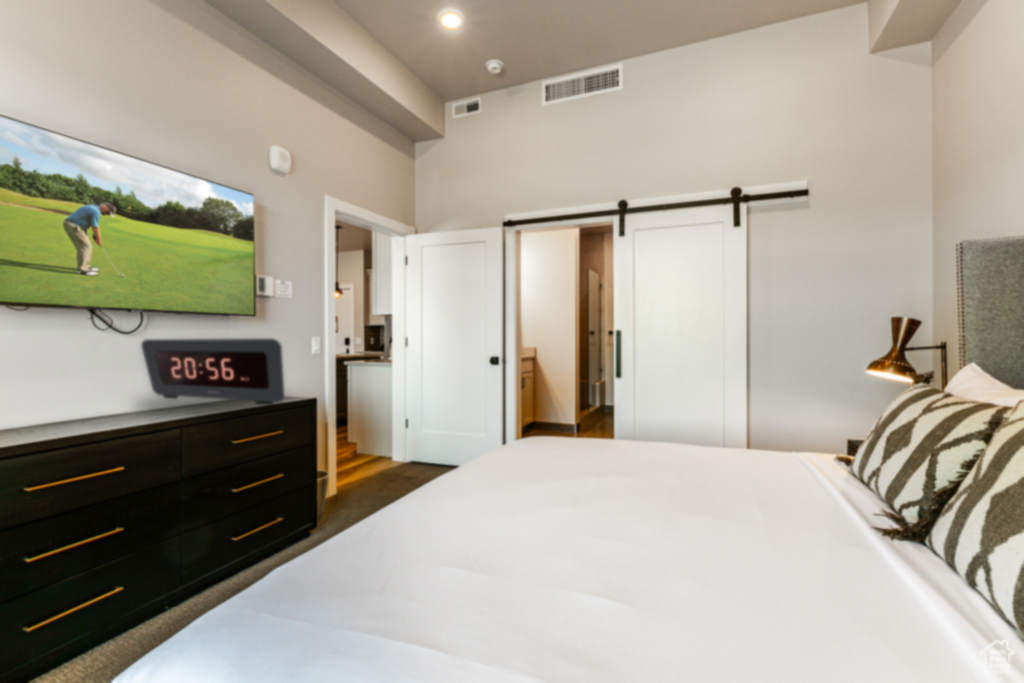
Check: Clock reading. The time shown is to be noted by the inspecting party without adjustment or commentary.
20:56
